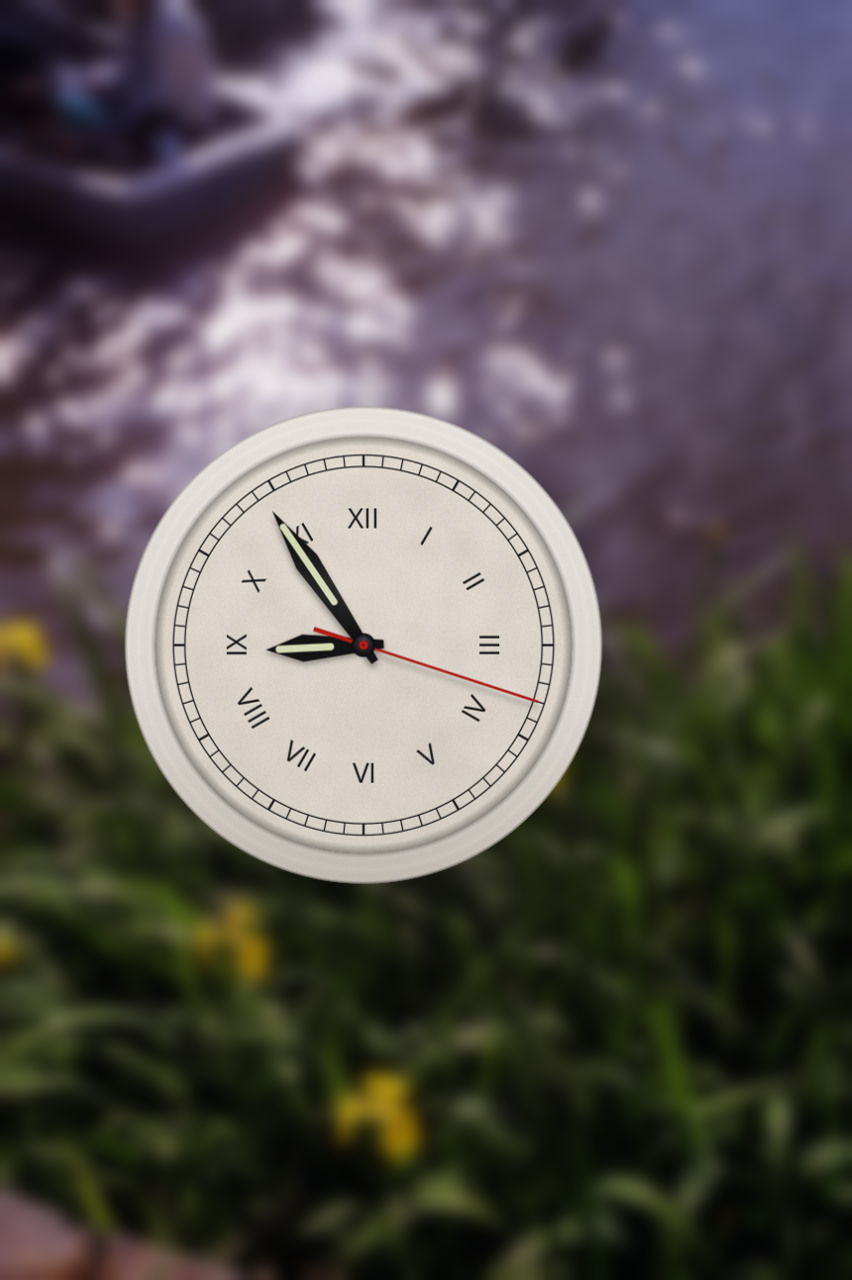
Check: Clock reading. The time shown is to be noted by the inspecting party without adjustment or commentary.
8:54:18
